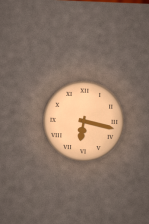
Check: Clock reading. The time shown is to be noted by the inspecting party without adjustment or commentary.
6:17
